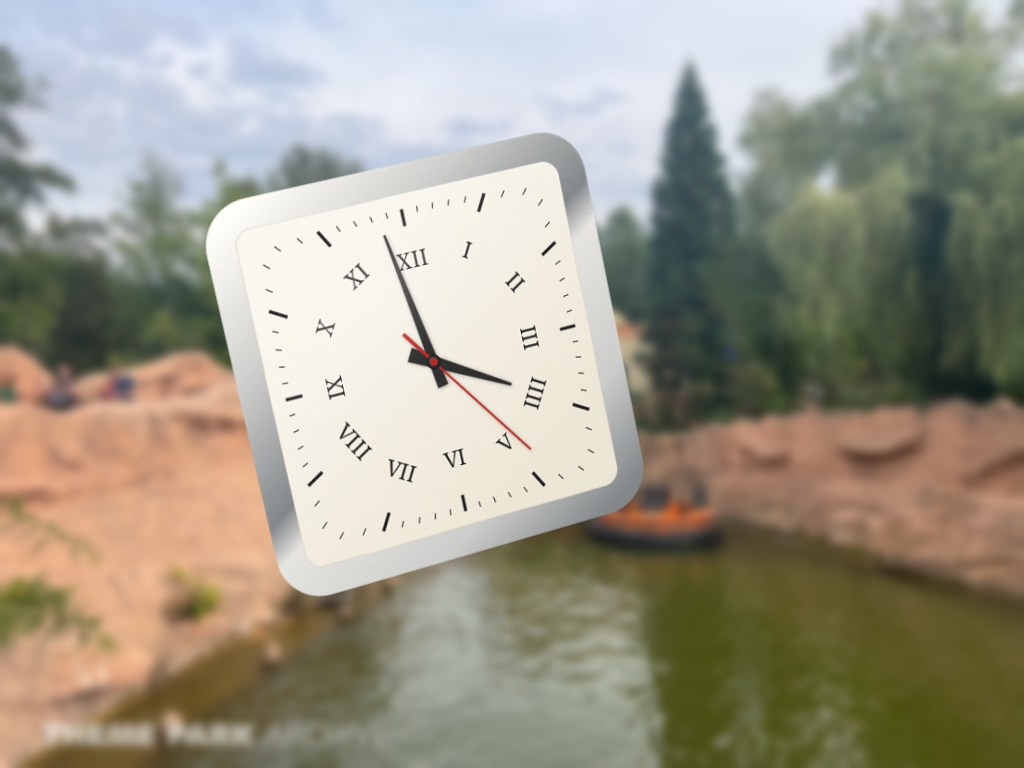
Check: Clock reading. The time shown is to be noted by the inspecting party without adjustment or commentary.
3:58:24
